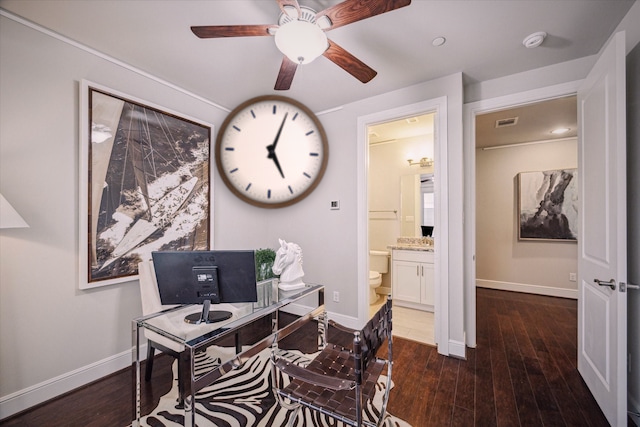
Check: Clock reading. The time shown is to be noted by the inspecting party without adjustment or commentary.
5:03
